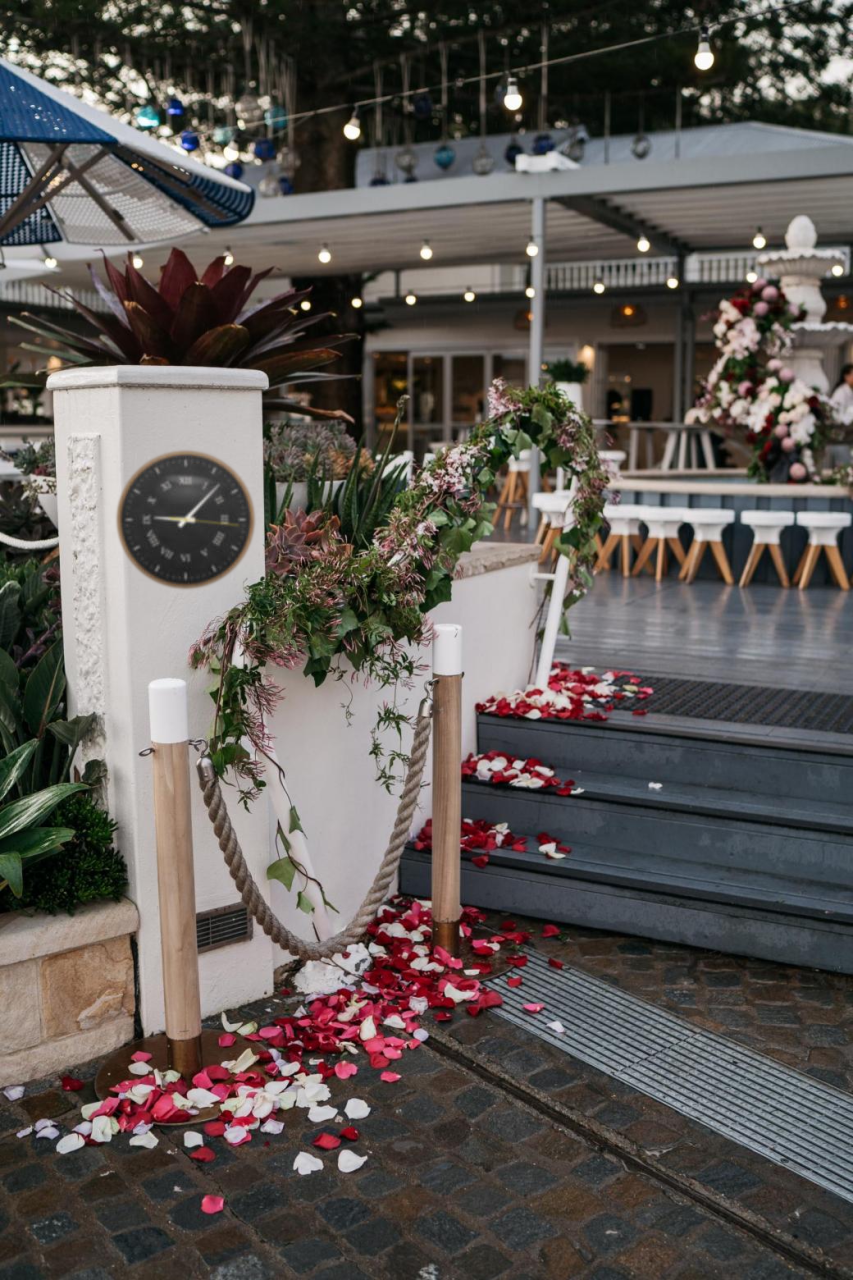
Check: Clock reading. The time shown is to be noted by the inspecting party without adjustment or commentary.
9:07:16
